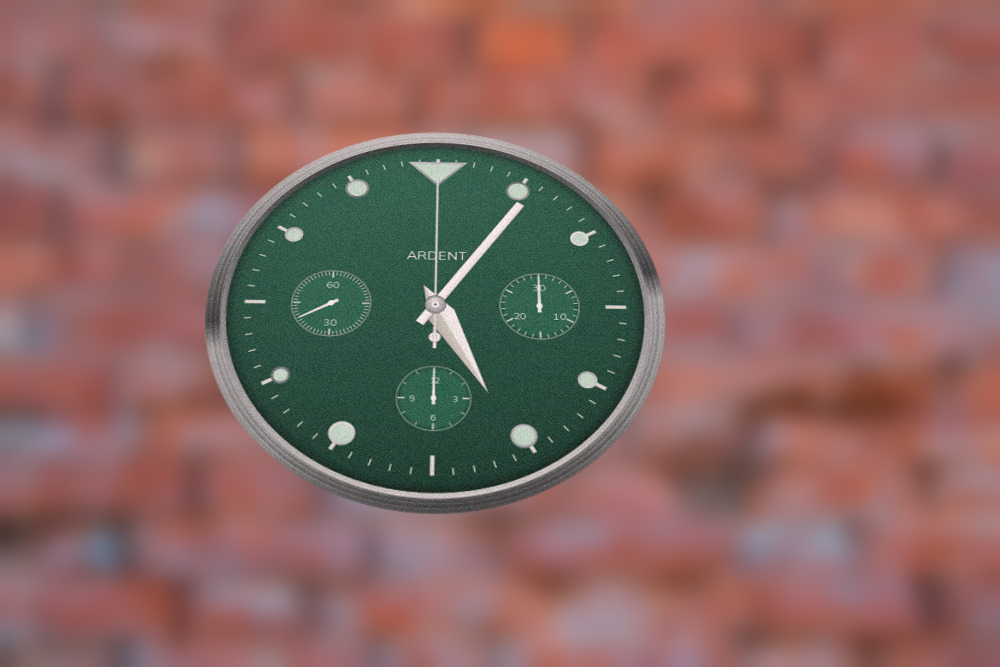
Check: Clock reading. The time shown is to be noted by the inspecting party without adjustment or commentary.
5:05:40
